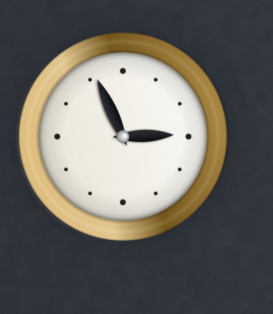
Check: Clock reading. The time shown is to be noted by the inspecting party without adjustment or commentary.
2:56
